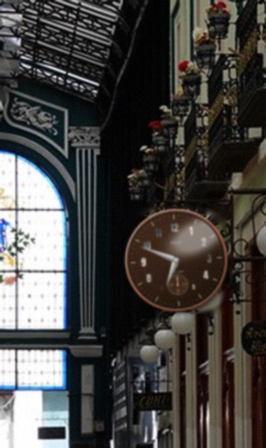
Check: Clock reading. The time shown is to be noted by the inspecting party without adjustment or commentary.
6:49
